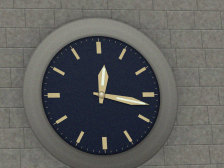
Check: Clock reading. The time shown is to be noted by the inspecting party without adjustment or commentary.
12:17
